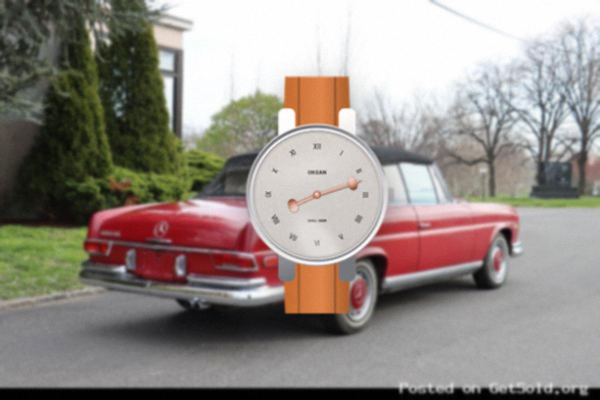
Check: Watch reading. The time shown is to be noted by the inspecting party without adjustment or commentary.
8:12
